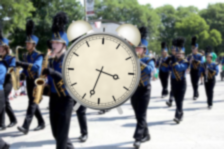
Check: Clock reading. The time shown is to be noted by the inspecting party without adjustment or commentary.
3:33
